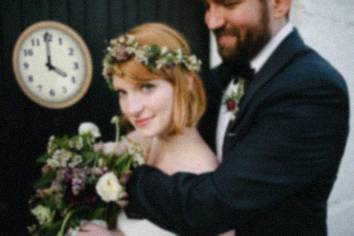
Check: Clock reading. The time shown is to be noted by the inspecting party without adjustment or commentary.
4:00
